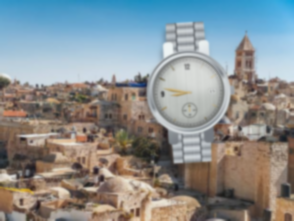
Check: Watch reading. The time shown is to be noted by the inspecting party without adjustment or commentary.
8:47
